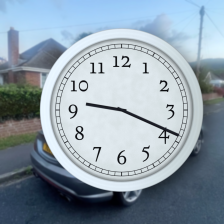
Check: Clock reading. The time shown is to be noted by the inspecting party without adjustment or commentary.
9:19
